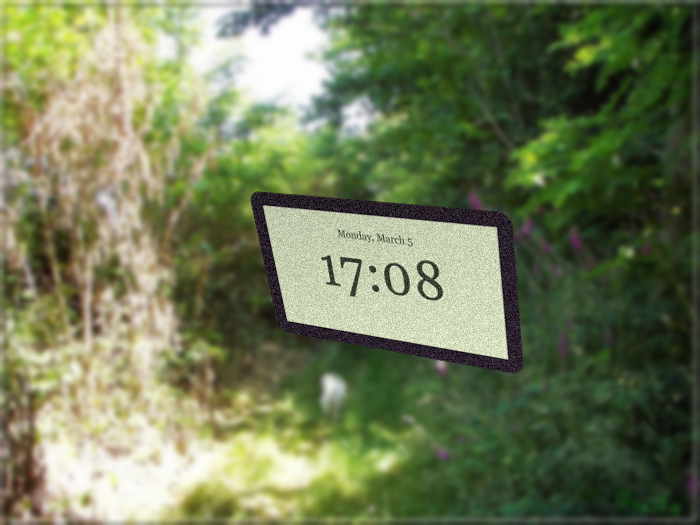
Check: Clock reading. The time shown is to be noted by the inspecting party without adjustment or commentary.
17:08
